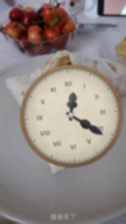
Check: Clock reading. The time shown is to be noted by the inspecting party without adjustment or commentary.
12:21
